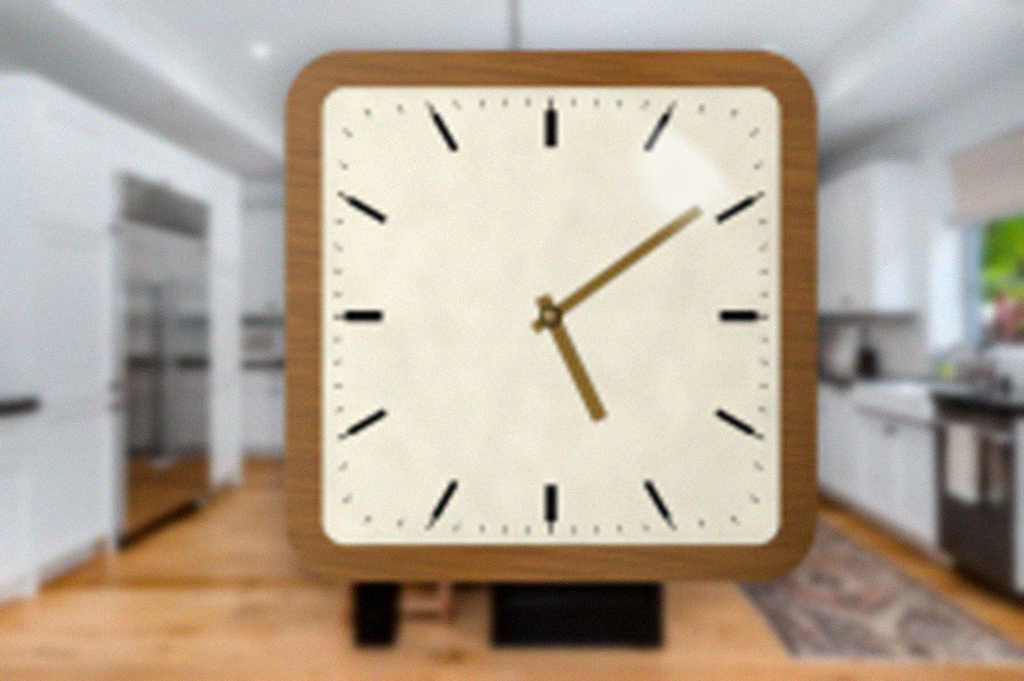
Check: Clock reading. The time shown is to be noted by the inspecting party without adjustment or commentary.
5:09
